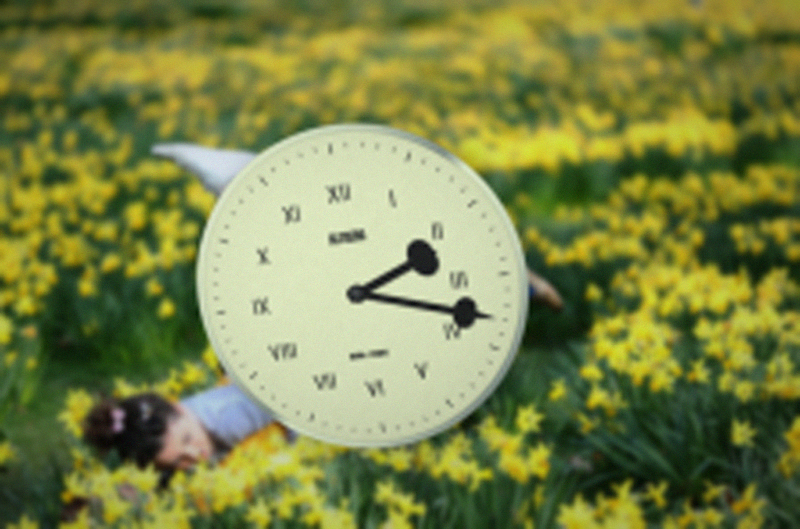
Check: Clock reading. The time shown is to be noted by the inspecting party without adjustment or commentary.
2:18
